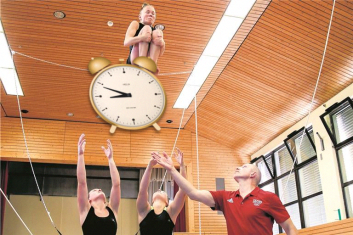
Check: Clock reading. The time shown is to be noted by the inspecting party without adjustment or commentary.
8:49
